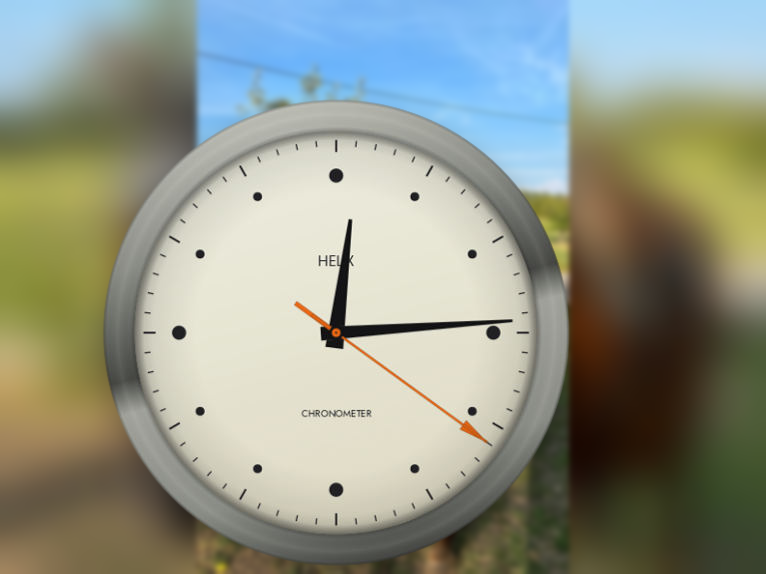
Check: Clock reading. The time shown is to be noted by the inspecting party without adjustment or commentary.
12:14:21
